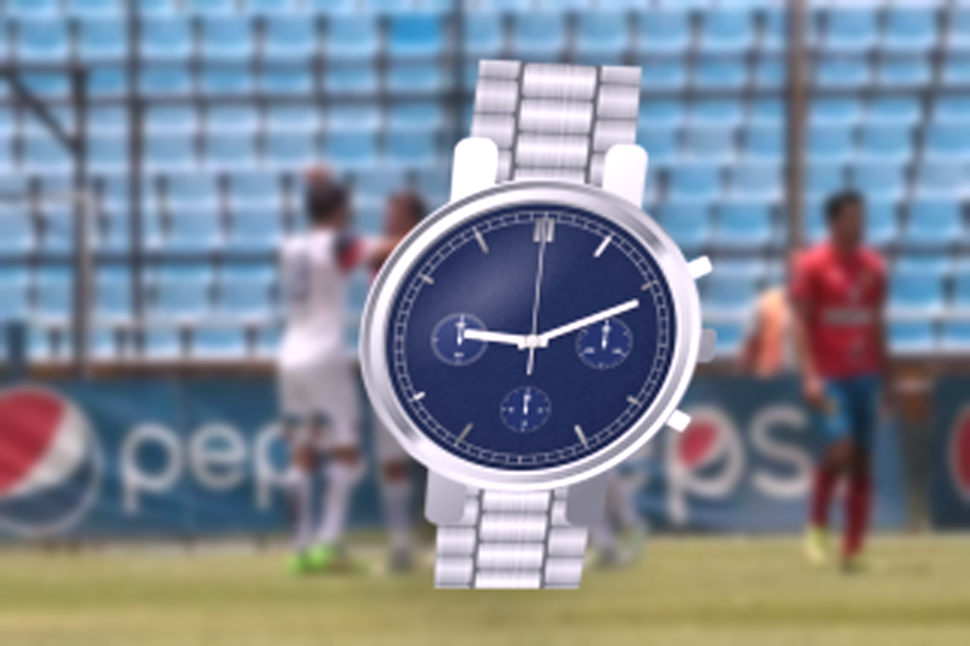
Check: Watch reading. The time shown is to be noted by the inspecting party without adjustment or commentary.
9:11
